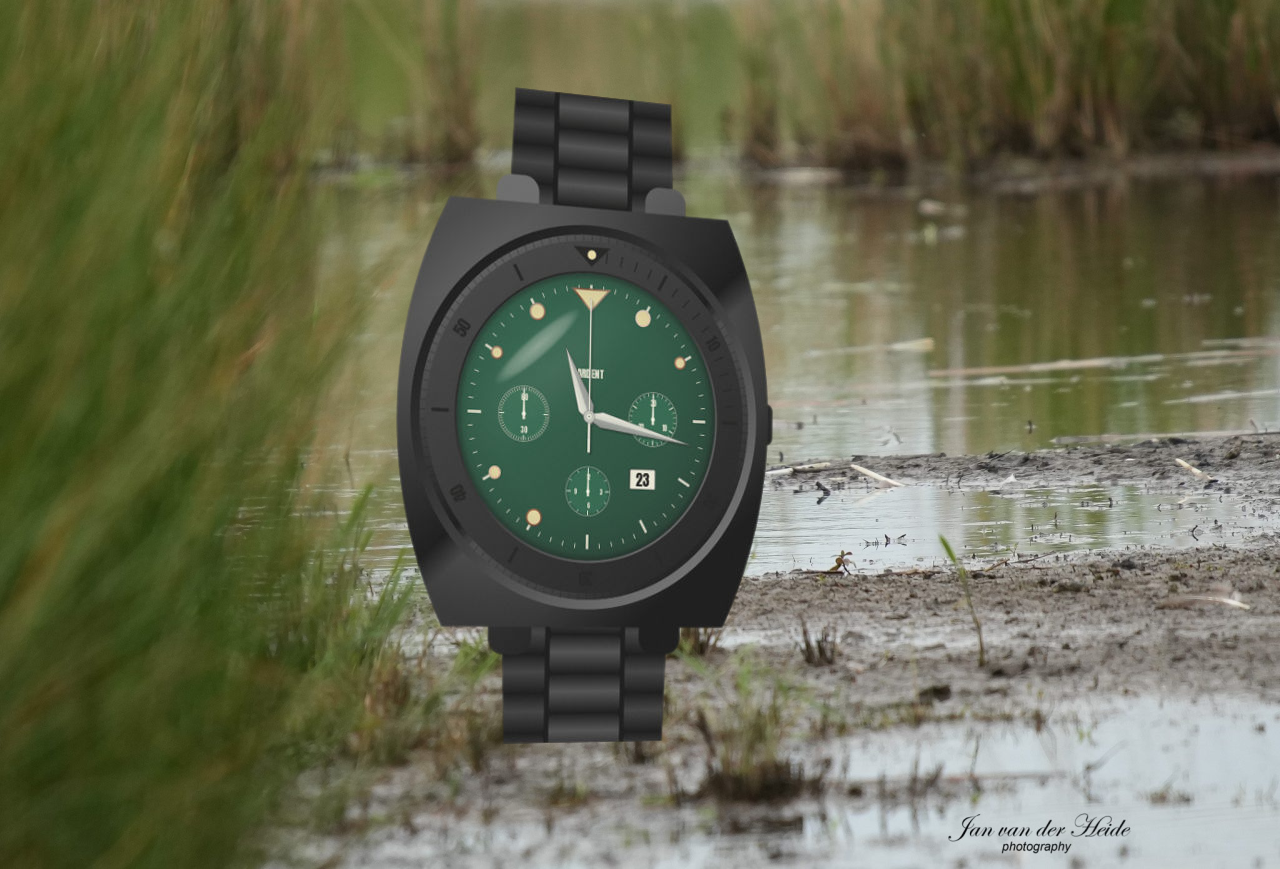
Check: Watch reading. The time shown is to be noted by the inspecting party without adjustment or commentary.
11:17
